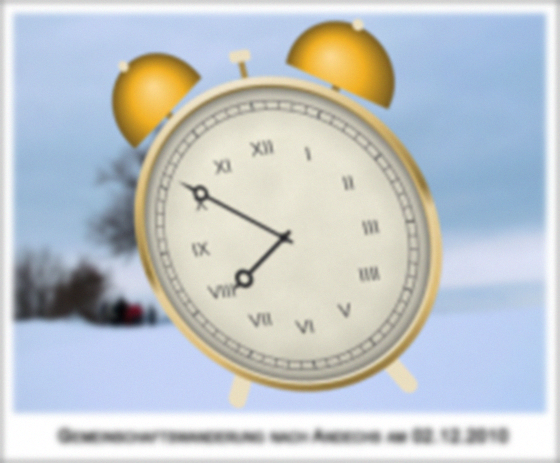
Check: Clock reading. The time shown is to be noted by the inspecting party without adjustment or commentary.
7:51
